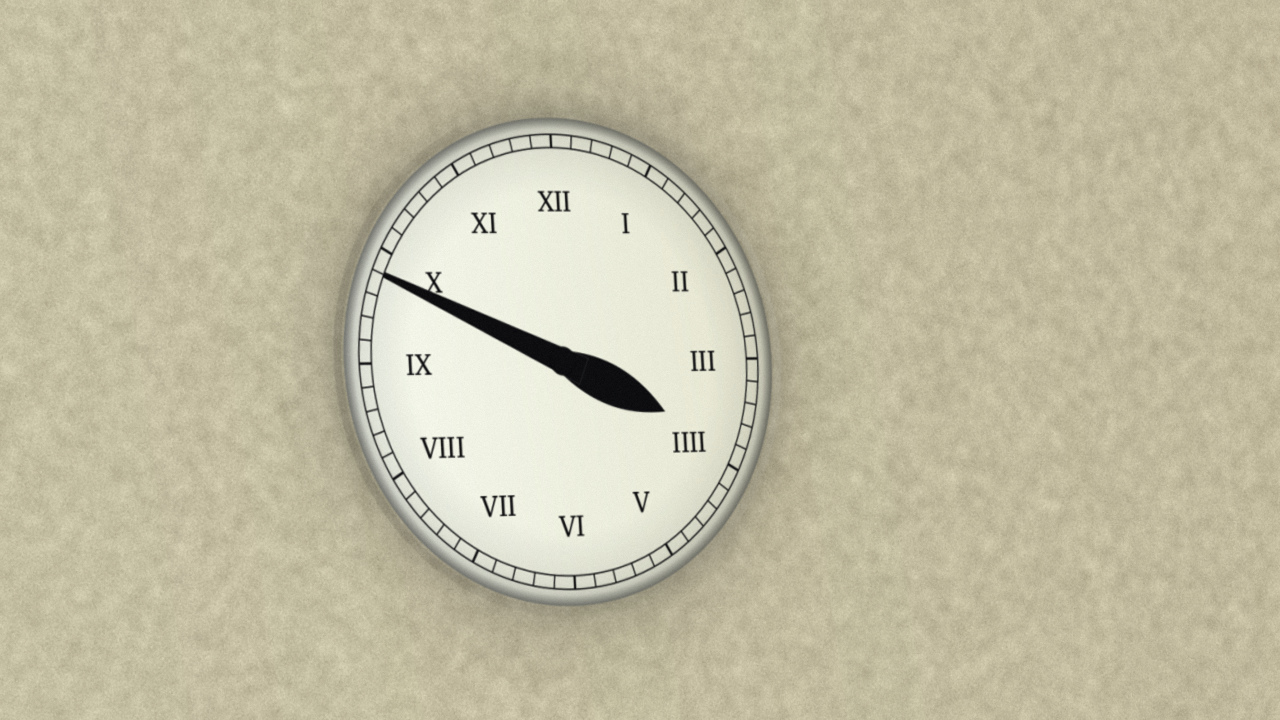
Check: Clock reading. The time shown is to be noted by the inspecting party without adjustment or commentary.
3:49
